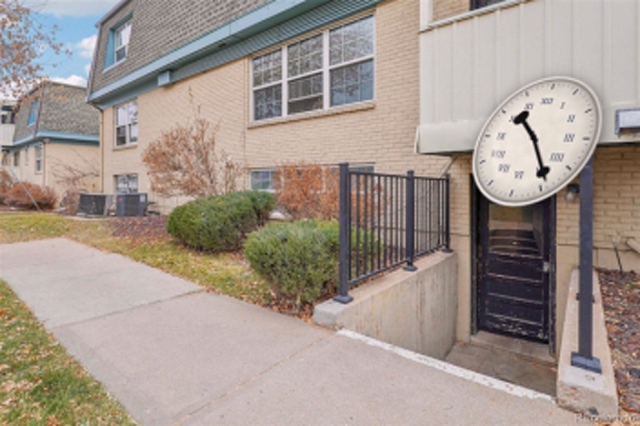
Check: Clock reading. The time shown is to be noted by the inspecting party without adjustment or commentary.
10:24
